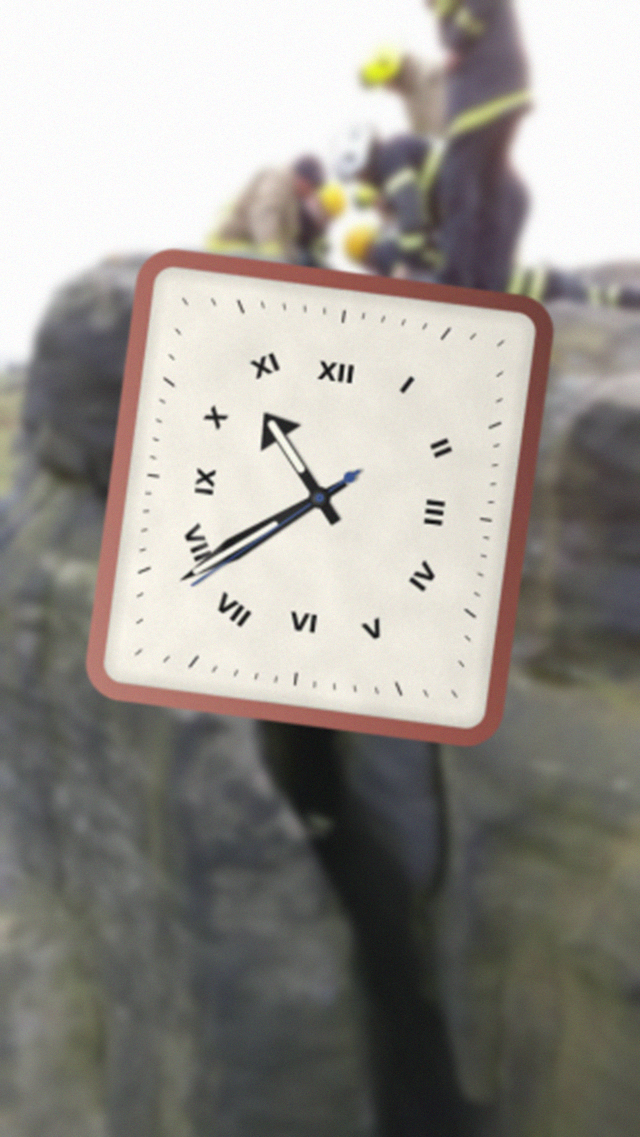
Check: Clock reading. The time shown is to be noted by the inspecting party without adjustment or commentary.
10:38:38
